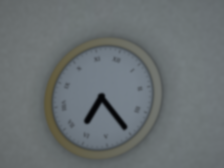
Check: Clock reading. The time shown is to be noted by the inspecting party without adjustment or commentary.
6:20
